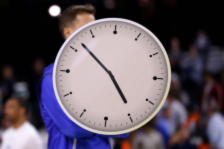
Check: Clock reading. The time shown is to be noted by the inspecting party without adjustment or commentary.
4:52
